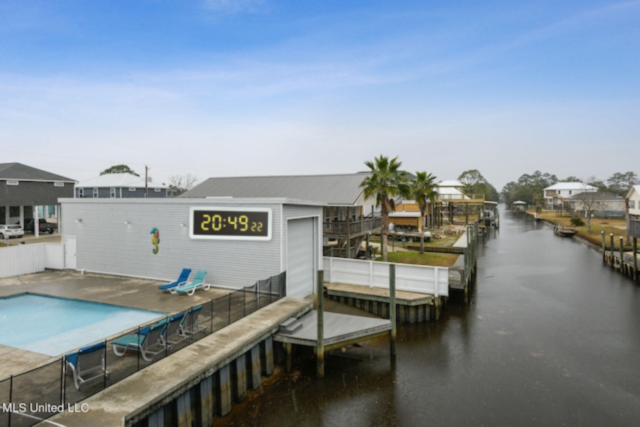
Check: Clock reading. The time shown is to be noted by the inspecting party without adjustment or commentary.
20:49
